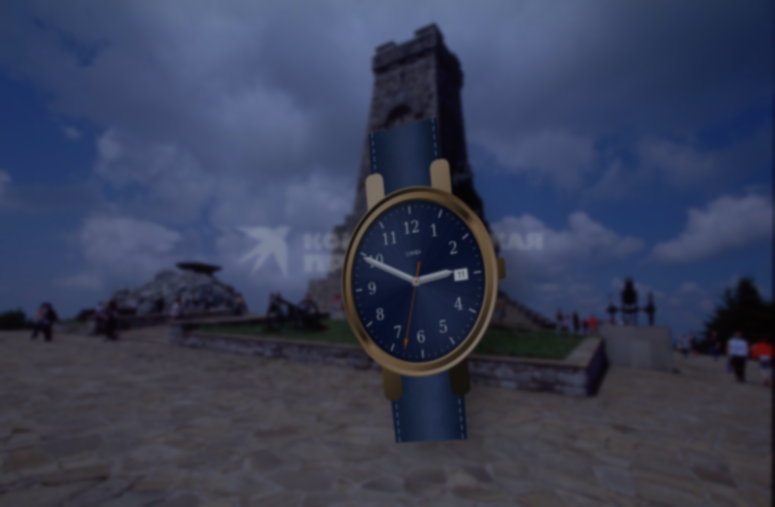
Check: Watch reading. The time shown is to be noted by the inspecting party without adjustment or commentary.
2:49:33
